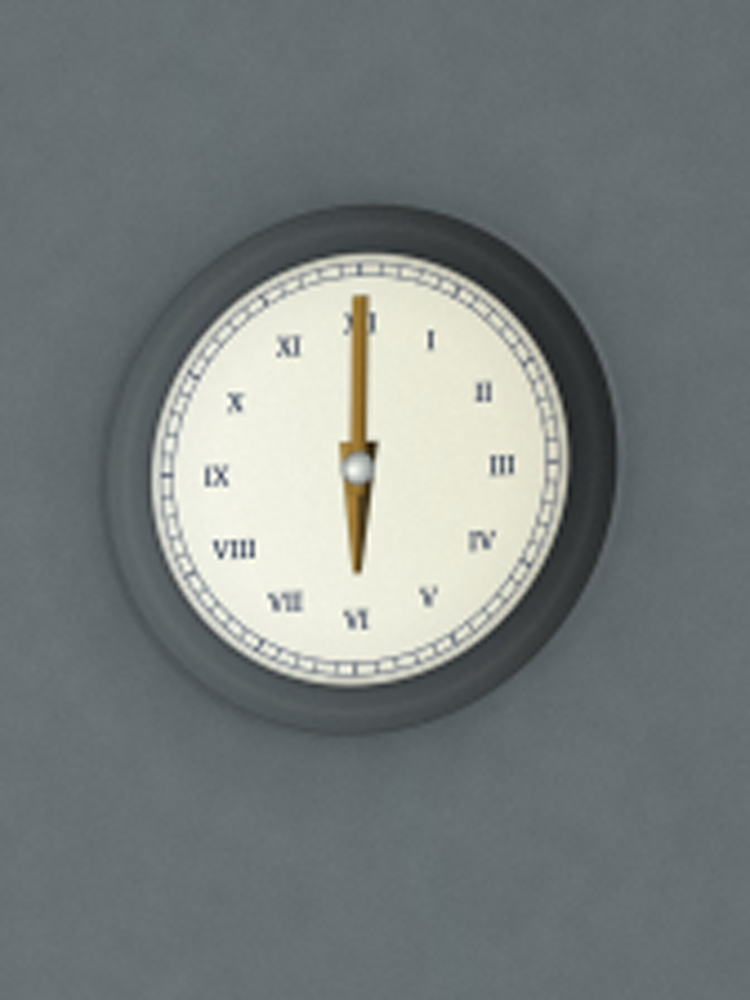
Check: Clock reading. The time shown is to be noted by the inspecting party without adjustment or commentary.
6:00
